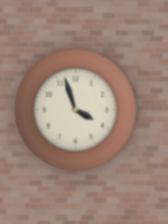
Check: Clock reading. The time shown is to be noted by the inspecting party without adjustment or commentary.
3:57
